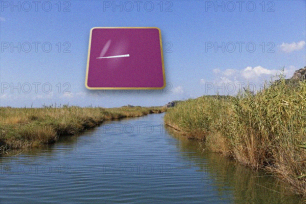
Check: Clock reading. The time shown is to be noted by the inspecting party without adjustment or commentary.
8:44
